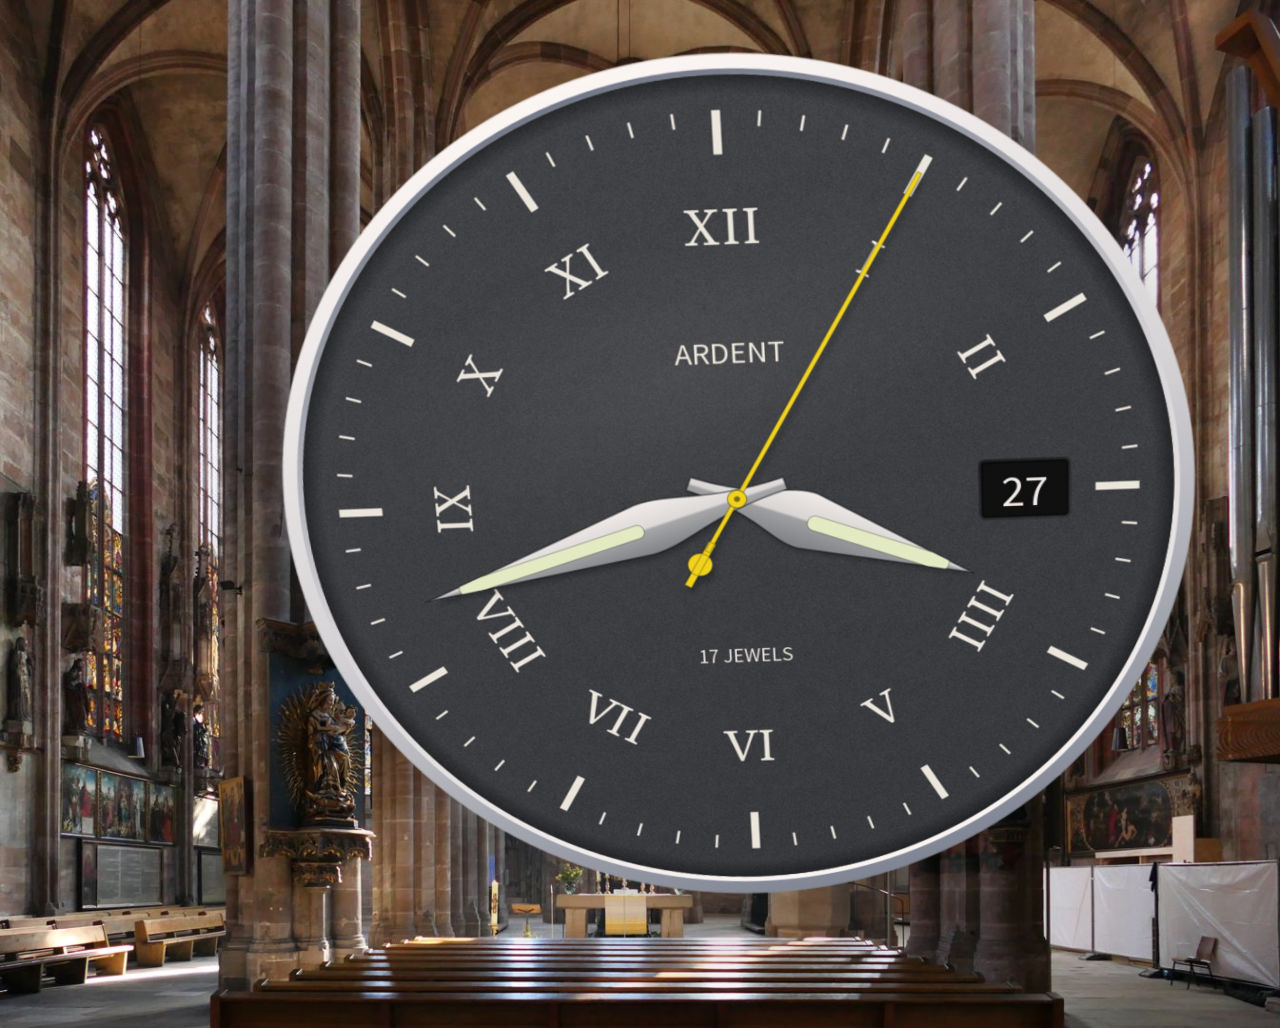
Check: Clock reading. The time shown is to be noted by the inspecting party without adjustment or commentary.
3:42:05
